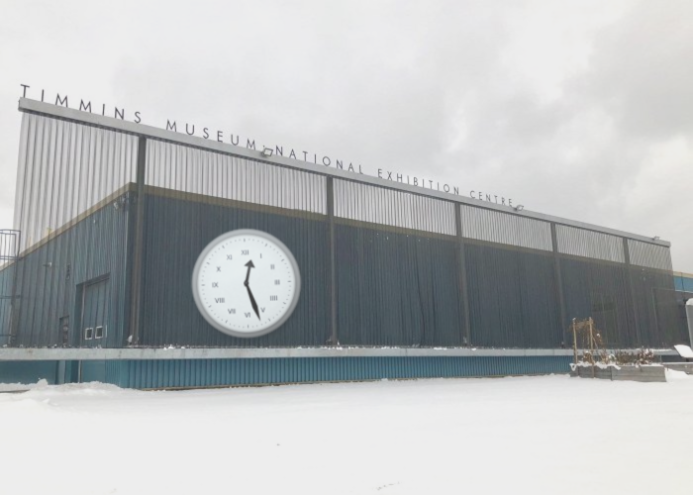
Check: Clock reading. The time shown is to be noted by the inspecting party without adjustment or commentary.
12:27
